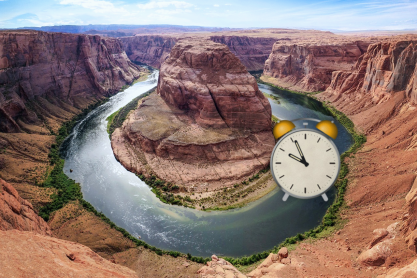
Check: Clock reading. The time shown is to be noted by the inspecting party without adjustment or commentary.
9:56
